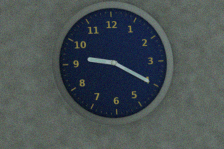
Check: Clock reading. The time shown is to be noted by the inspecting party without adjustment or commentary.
9:20
